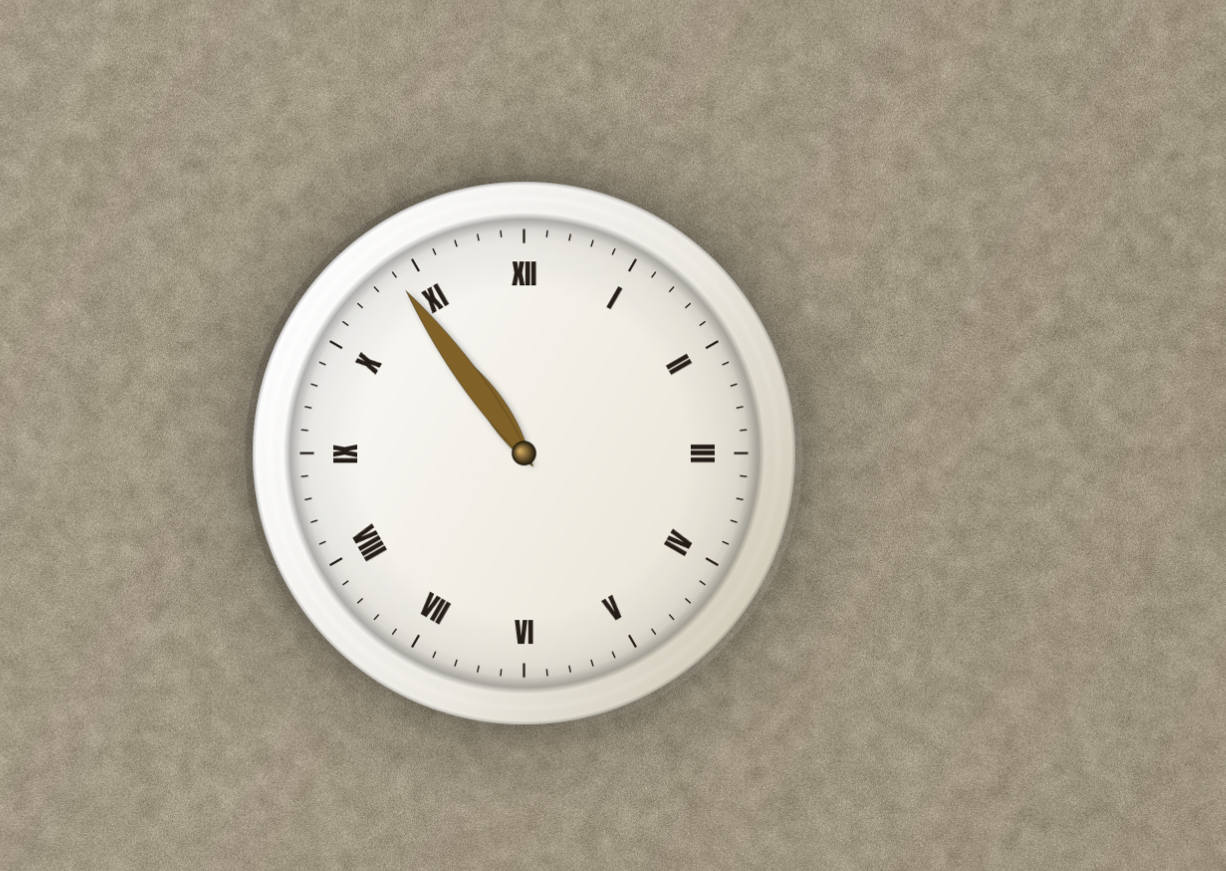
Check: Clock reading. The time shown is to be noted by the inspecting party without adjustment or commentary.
10:54
